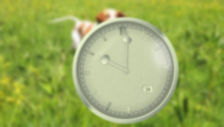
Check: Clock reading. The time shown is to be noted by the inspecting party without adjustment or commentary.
10:01
